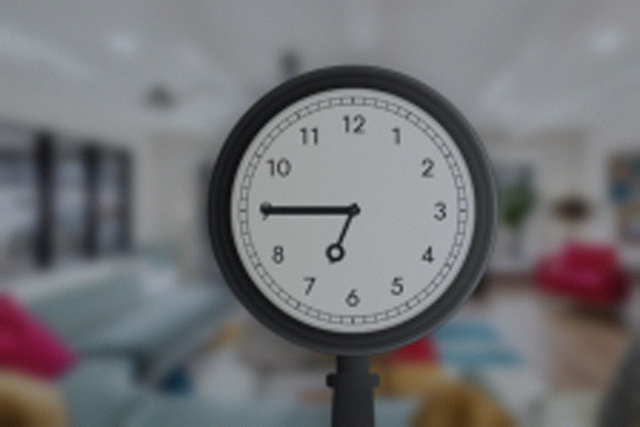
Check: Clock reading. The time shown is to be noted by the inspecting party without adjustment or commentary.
6:45
